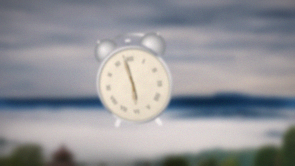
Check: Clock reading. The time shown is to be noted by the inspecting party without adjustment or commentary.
5:58
